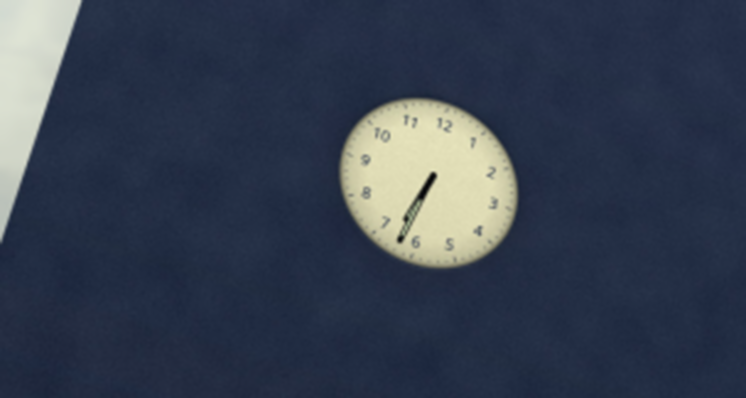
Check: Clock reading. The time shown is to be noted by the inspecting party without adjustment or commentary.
6:32
